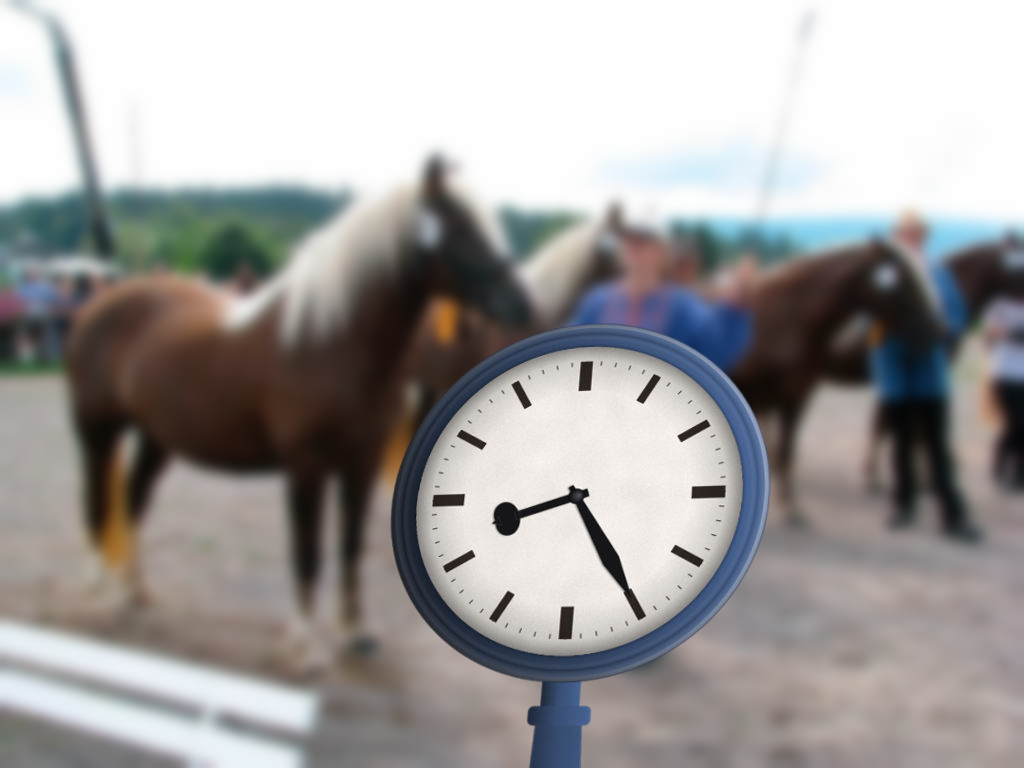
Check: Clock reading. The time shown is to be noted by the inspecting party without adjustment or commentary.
8:25
